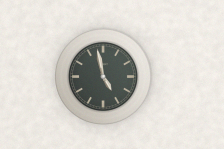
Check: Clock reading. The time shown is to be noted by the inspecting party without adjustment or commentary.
4:58
